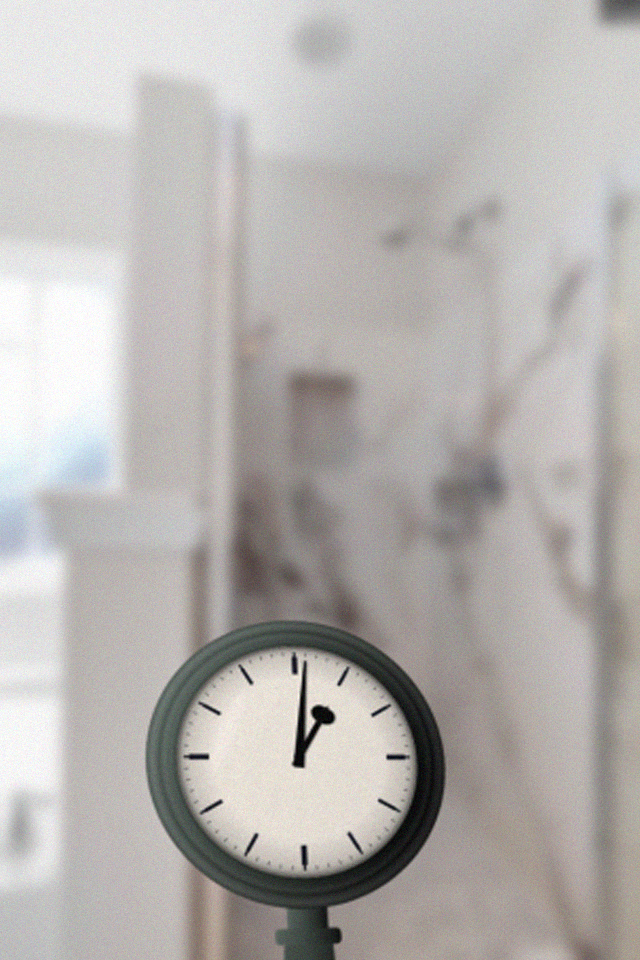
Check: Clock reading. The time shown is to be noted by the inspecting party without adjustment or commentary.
1:01
